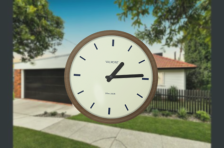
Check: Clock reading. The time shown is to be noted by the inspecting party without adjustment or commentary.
1:14
